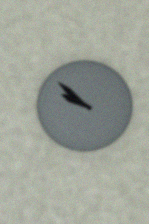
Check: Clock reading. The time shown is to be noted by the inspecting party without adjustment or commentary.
9:52
